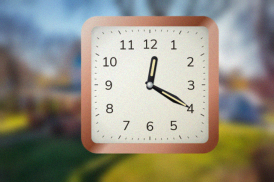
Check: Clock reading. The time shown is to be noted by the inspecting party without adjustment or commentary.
12:20
